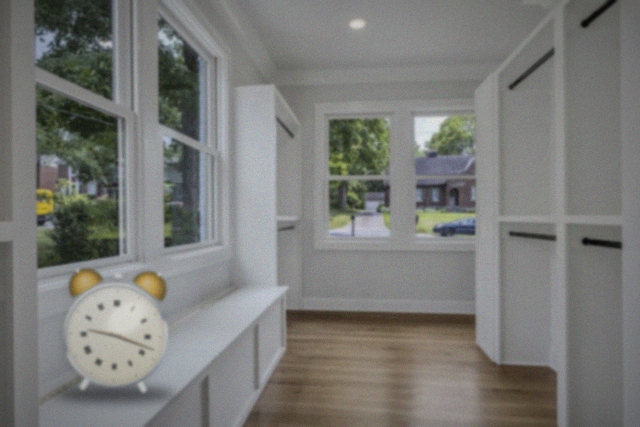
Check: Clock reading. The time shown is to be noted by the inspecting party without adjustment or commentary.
9:18
